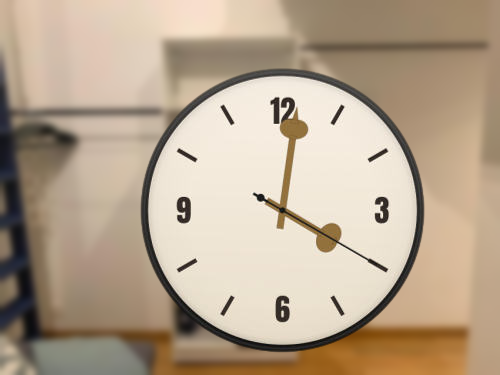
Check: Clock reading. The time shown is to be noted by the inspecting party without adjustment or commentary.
4:01:20
